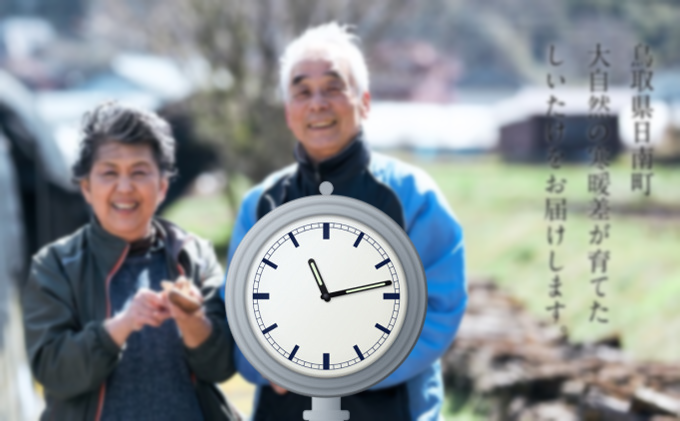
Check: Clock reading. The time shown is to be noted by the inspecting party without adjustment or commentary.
11:13
